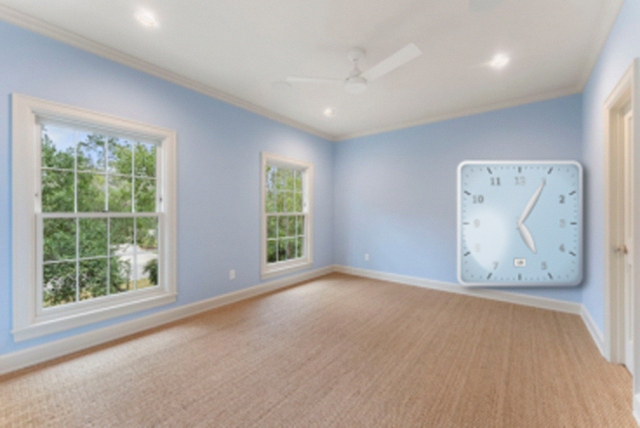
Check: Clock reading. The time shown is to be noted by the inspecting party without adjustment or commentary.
5:05
